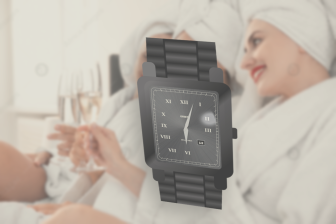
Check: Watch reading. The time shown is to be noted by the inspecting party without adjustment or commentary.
6:03
